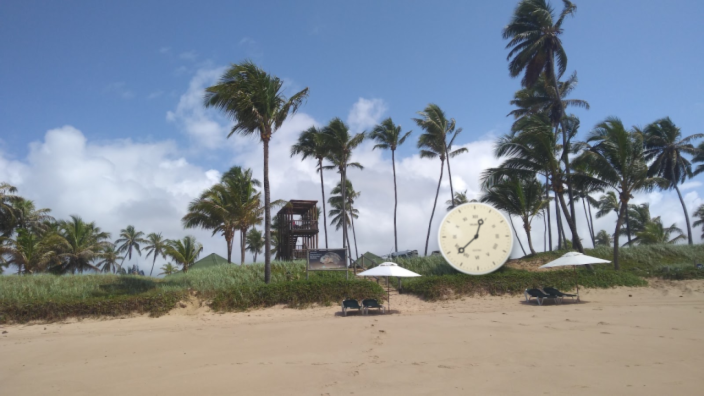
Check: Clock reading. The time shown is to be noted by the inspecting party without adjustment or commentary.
12:38
